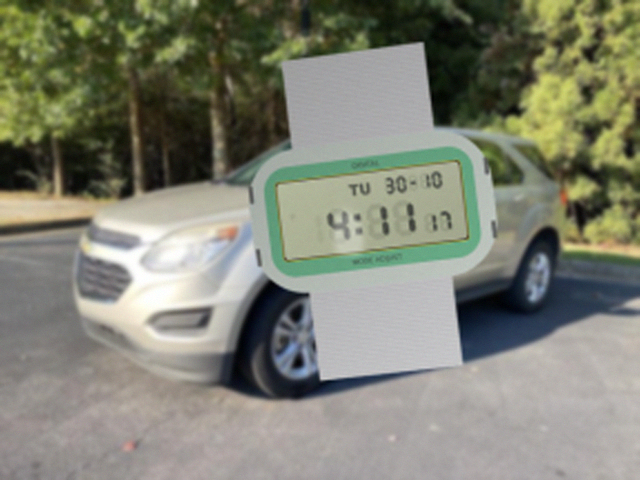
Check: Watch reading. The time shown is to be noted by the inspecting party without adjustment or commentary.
4:11:17
